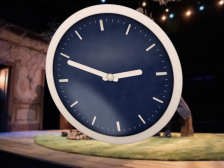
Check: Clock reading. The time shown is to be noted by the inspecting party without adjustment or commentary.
2:49
